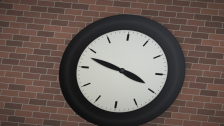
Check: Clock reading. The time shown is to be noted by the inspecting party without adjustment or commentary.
3:48
